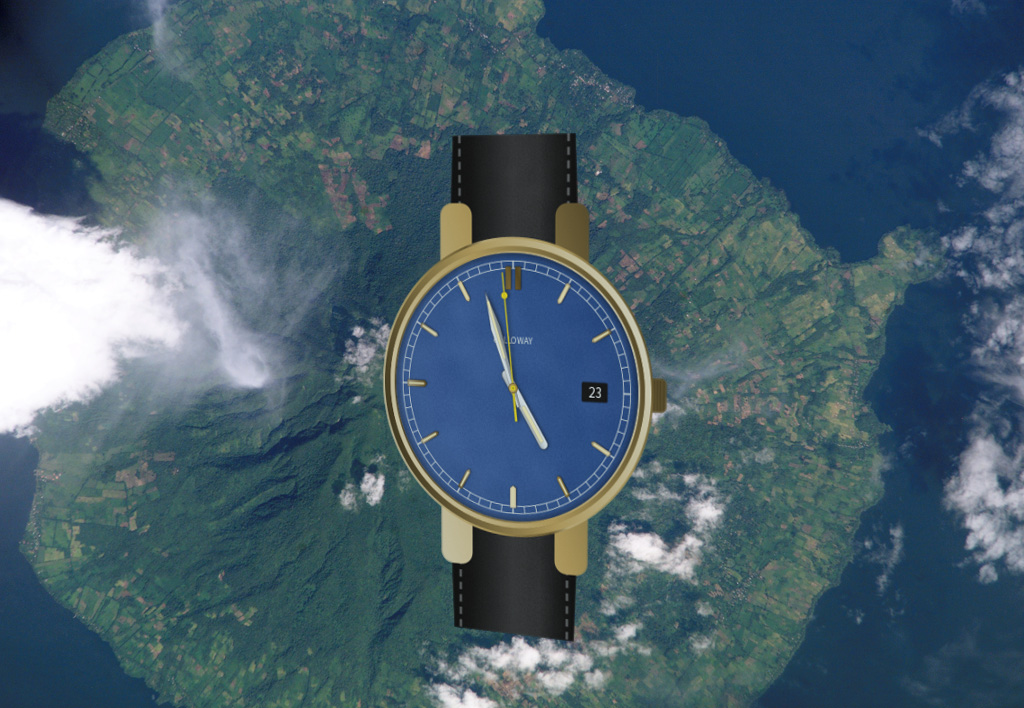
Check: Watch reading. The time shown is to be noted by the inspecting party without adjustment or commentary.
4:56:59
